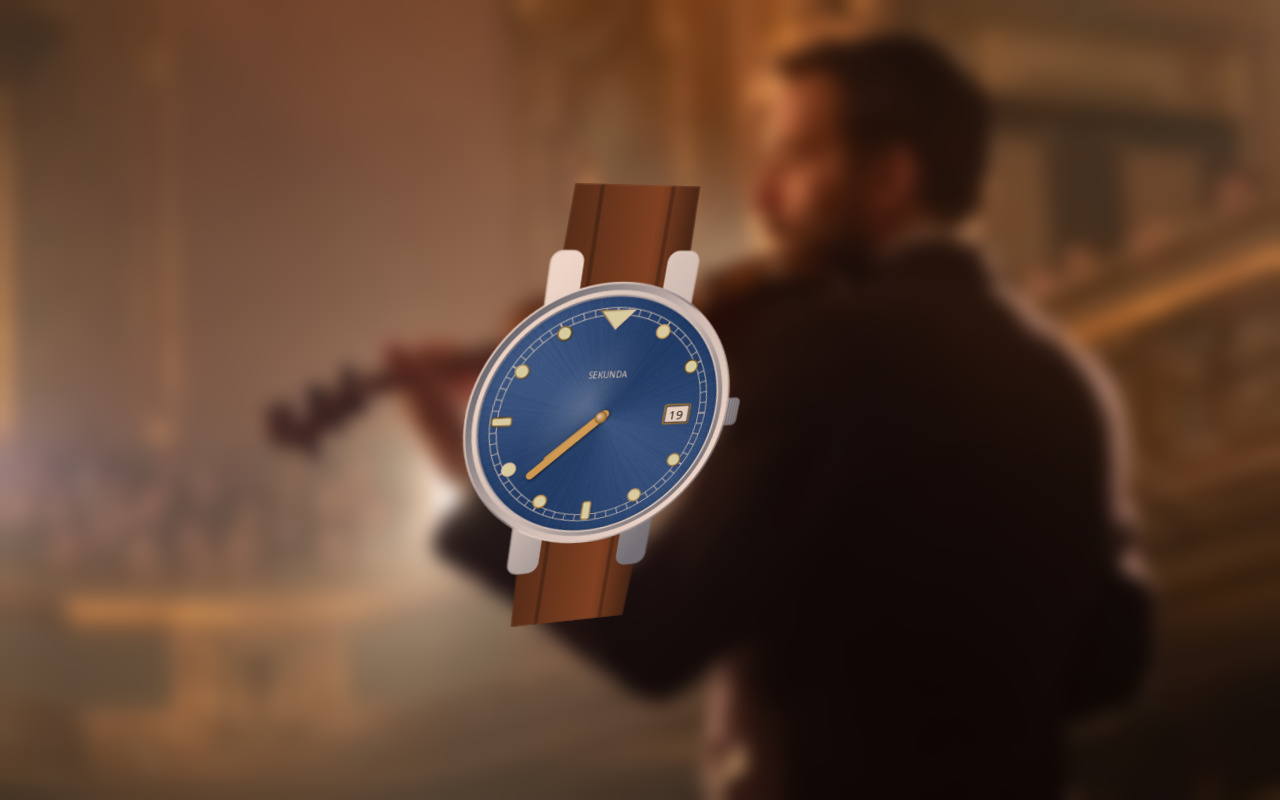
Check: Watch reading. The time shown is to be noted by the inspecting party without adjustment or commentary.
7:38
